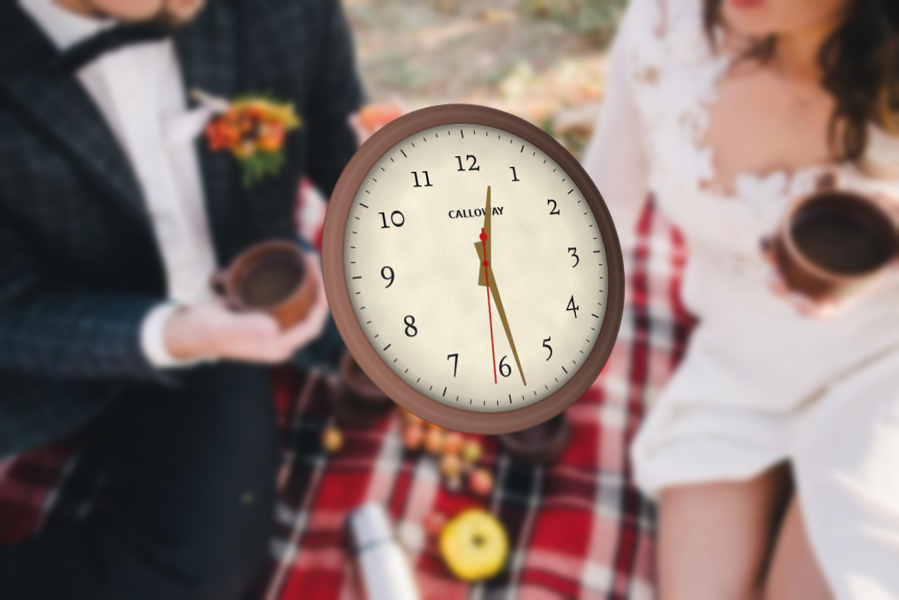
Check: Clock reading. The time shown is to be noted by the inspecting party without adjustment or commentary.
12:28:31
